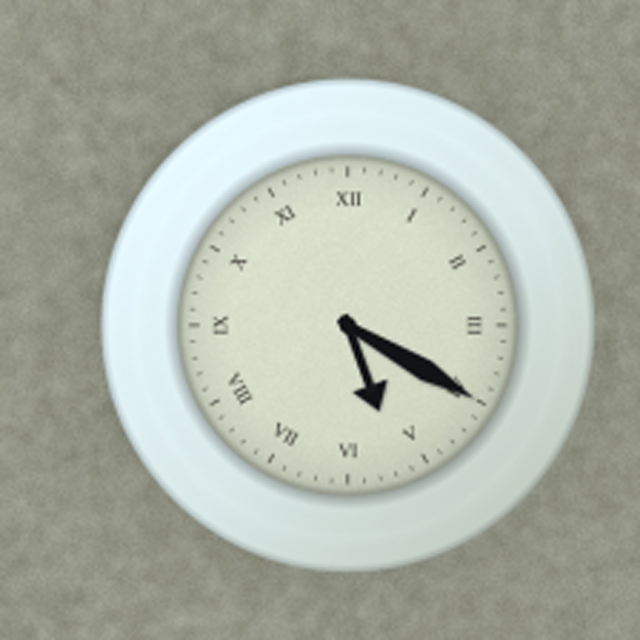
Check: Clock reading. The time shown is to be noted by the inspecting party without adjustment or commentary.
5:20
